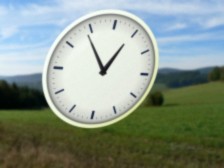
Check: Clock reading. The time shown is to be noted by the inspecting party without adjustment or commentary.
12:54
